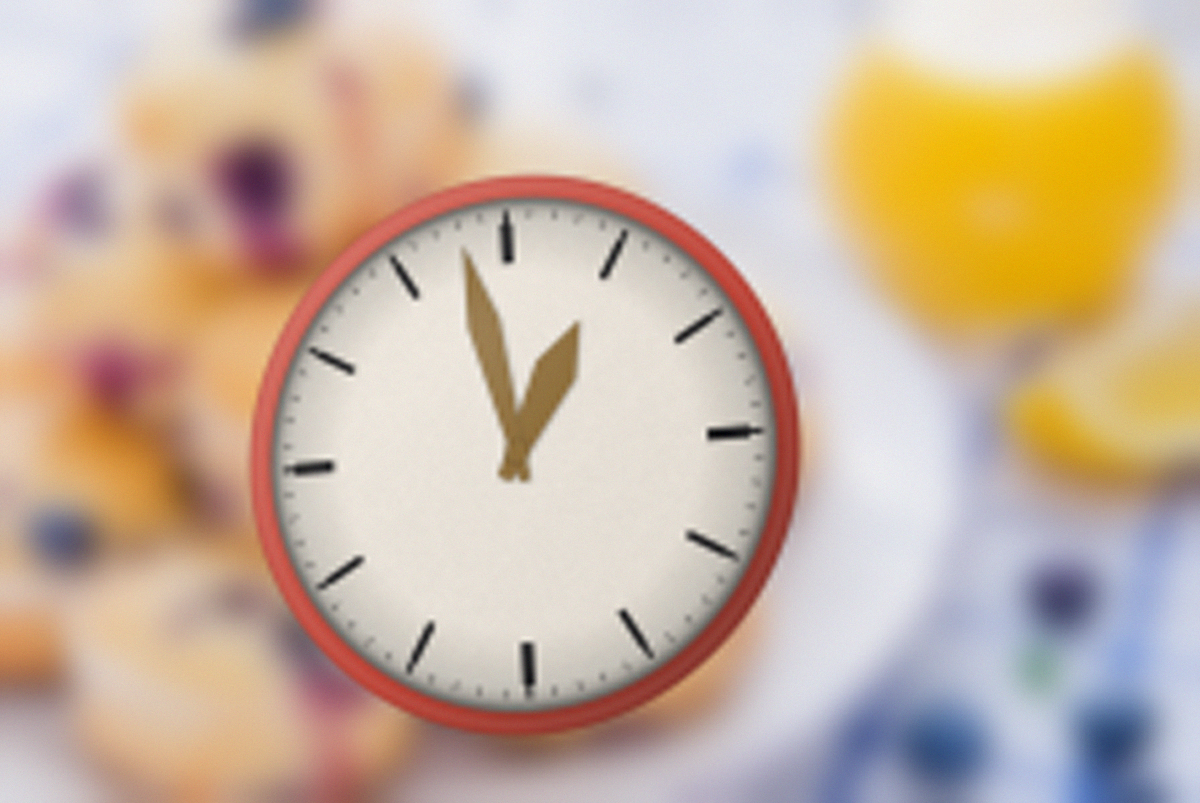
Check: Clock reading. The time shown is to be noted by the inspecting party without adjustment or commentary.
12:58
